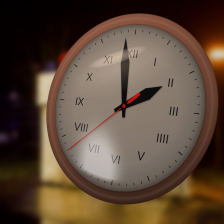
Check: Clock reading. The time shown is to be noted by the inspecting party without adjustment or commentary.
1:58:38
